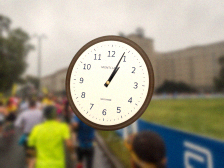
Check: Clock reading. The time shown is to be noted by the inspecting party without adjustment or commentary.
1:04
